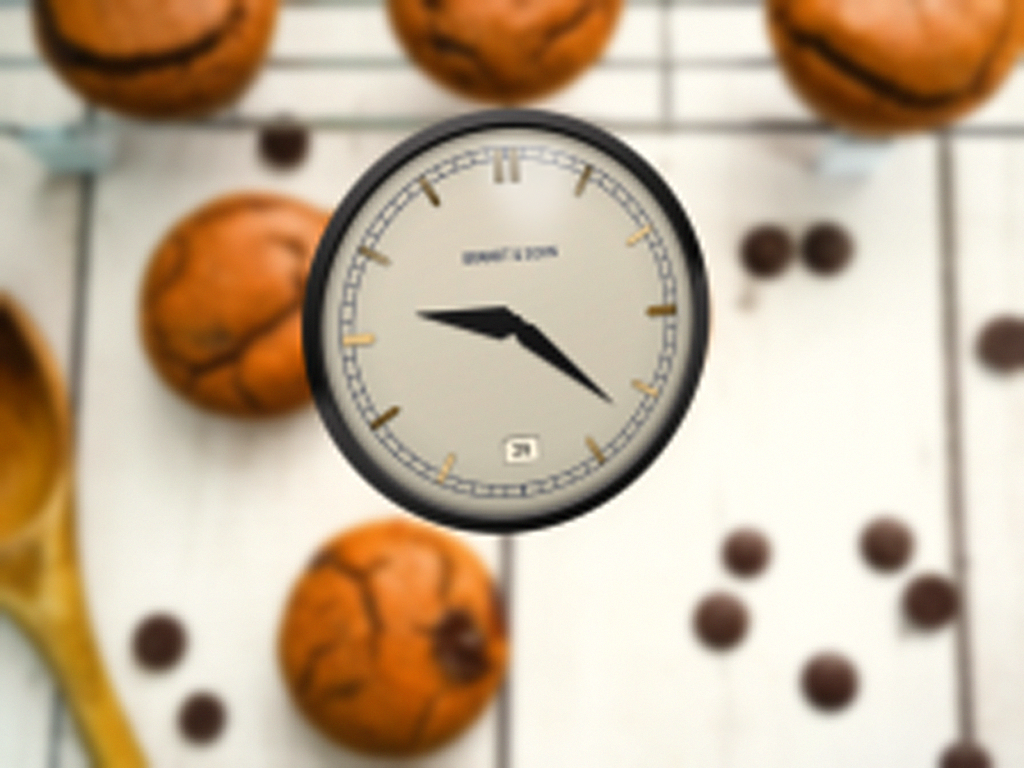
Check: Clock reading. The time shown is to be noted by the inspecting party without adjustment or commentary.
9:22
